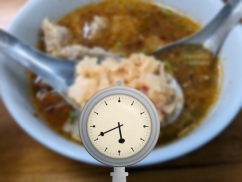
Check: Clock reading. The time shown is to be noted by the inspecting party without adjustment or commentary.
5:41
